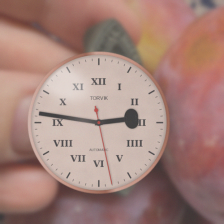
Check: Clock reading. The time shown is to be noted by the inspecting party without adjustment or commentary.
2:46:28
